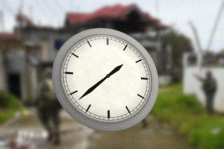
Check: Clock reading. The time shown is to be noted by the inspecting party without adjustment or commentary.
1:38
